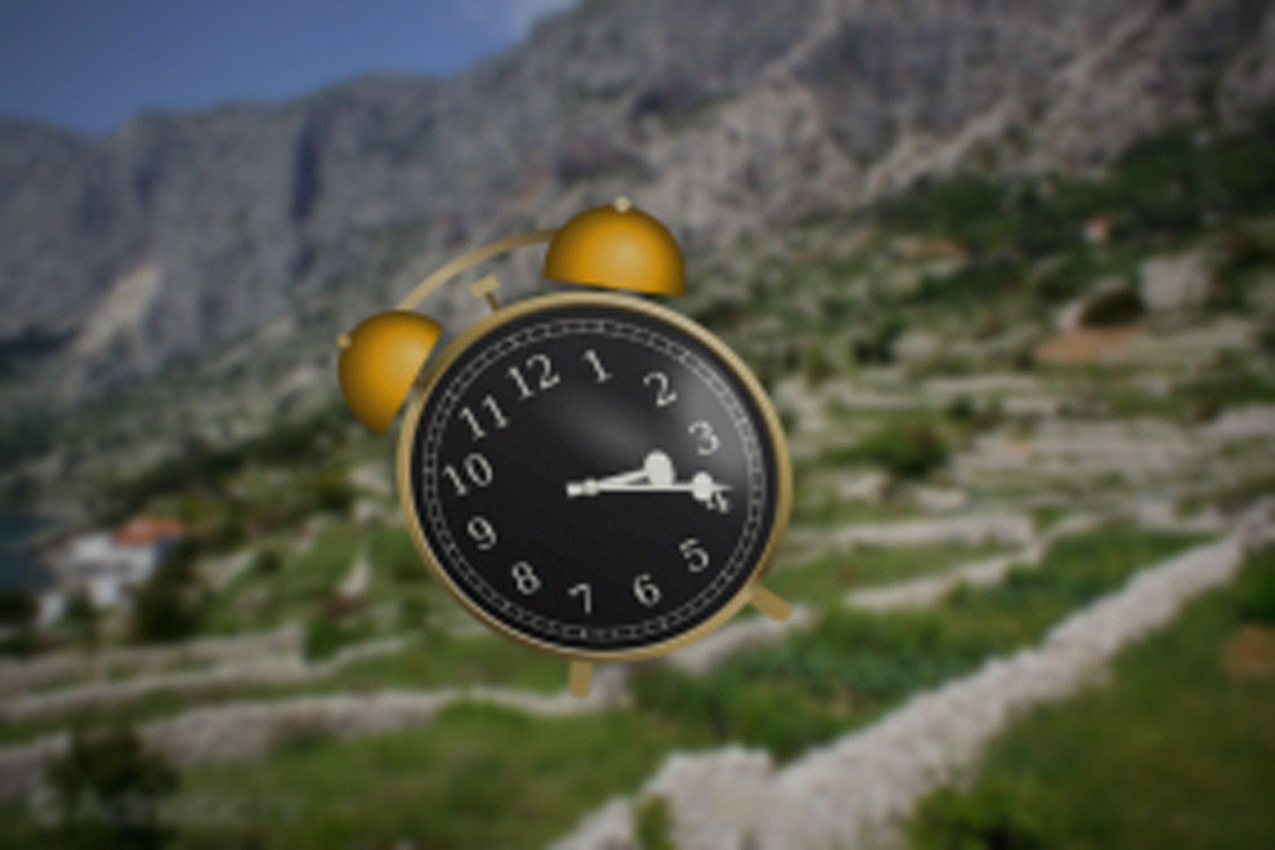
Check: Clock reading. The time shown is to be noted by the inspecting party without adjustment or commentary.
3:19
